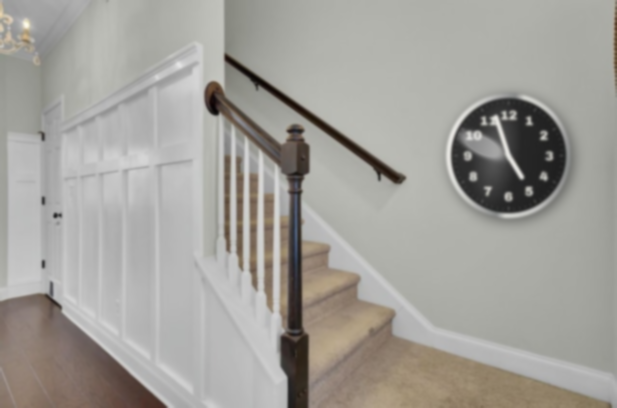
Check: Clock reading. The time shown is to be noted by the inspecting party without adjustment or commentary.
4:57
